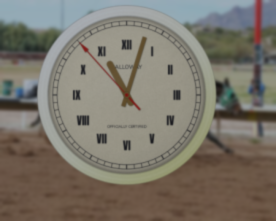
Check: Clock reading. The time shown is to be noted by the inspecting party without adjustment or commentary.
11:02:53
